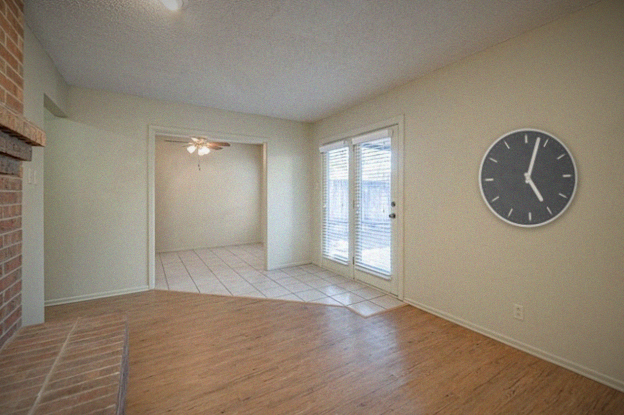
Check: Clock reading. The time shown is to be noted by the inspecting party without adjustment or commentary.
5:03
